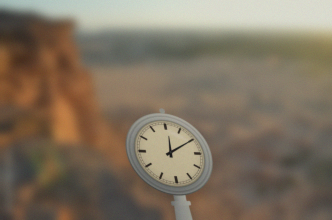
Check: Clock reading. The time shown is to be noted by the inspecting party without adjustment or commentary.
12:10
